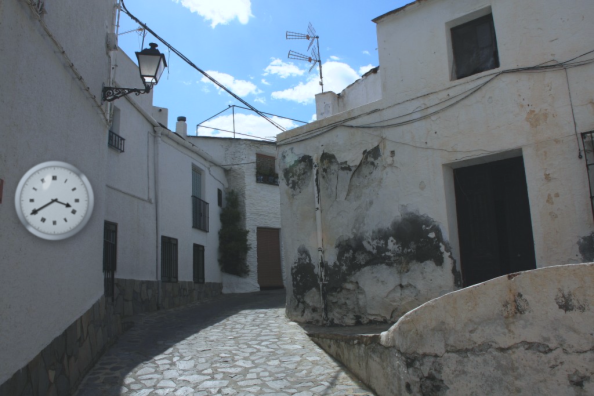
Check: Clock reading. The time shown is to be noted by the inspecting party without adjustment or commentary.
3:40
